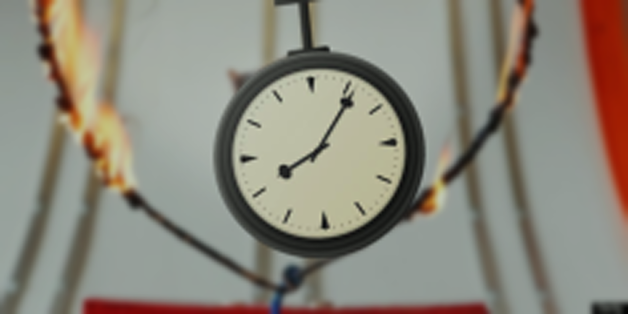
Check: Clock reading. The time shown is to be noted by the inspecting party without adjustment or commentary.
8:06
